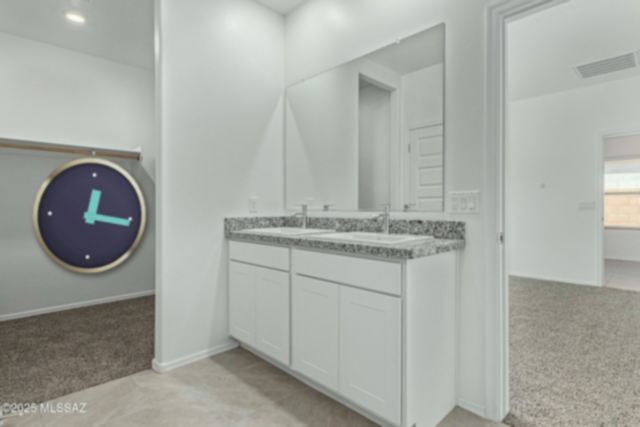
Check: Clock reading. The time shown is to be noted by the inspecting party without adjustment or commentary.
12:16
